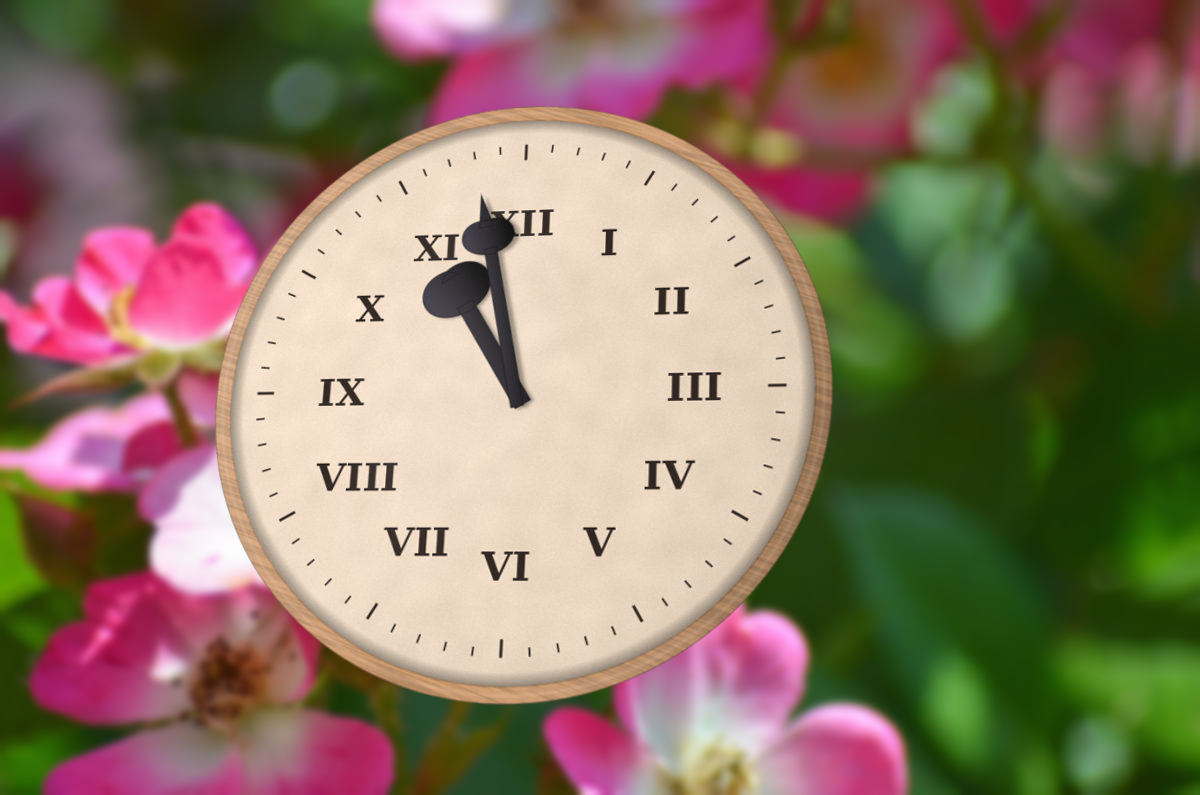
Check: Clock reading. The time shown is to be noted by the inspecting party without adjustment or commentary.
10:58
